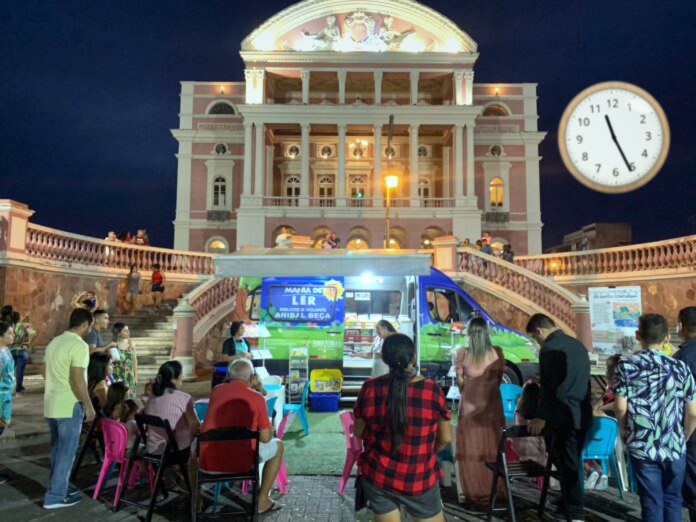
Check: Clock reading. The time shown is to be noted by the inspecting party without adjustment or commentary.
11:26
